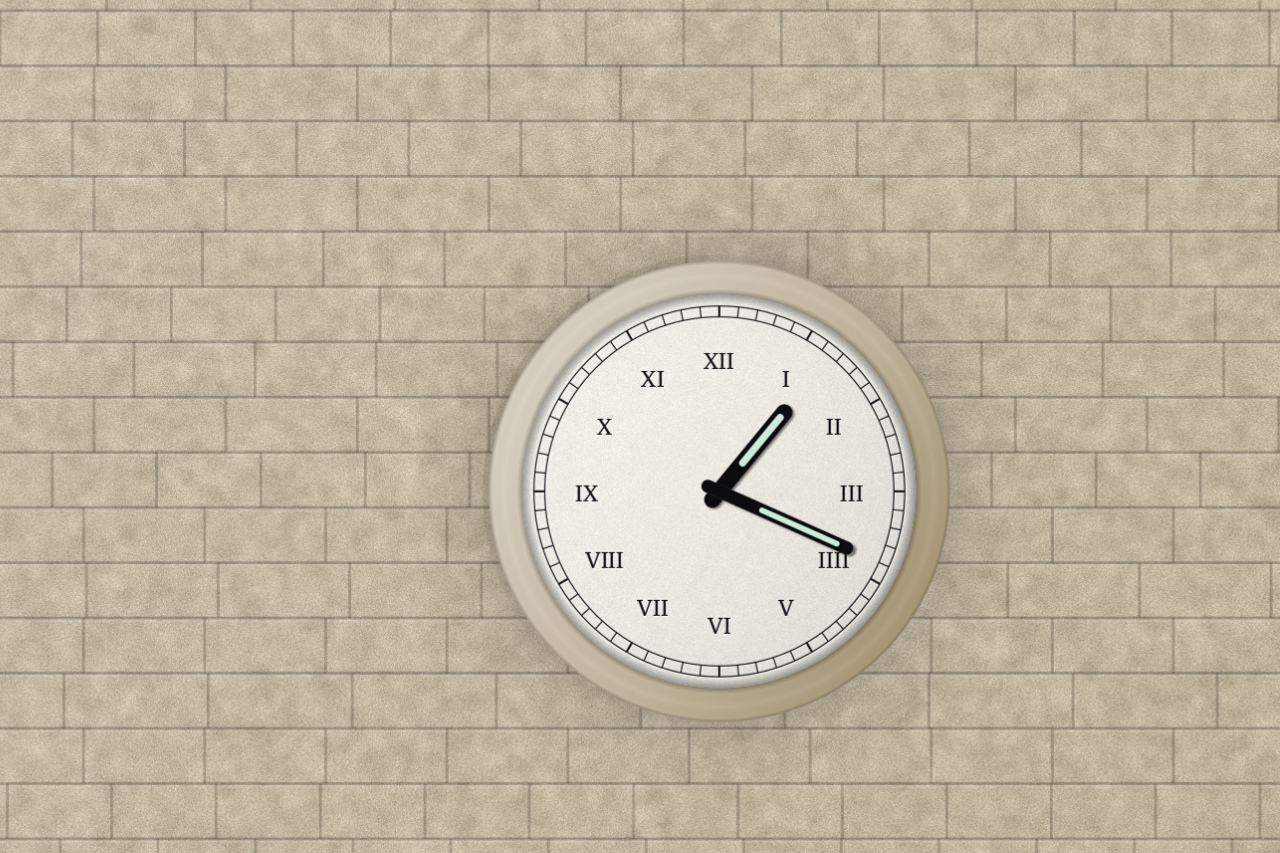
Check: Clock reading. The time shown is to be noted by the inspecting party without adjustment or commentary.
1:19
